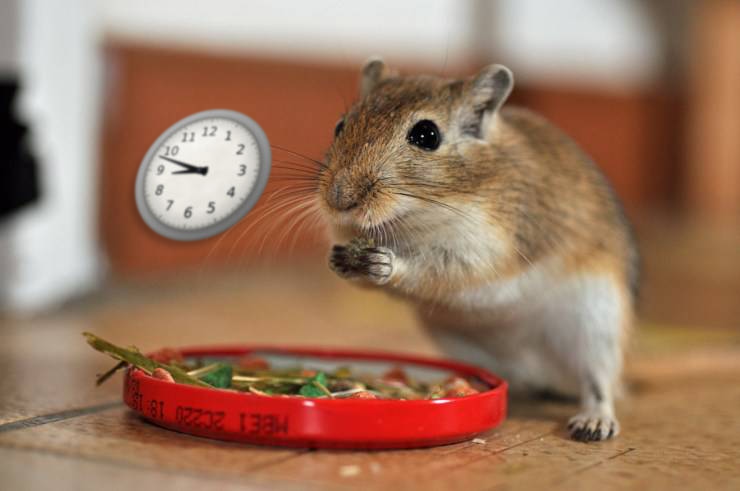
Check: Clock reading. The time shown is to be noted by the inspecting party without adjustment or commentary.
8:48
